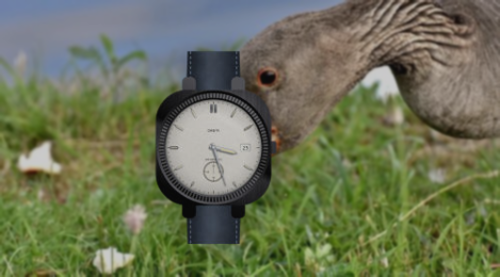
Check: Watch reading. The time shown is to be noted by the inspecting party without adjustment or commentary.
3:27
